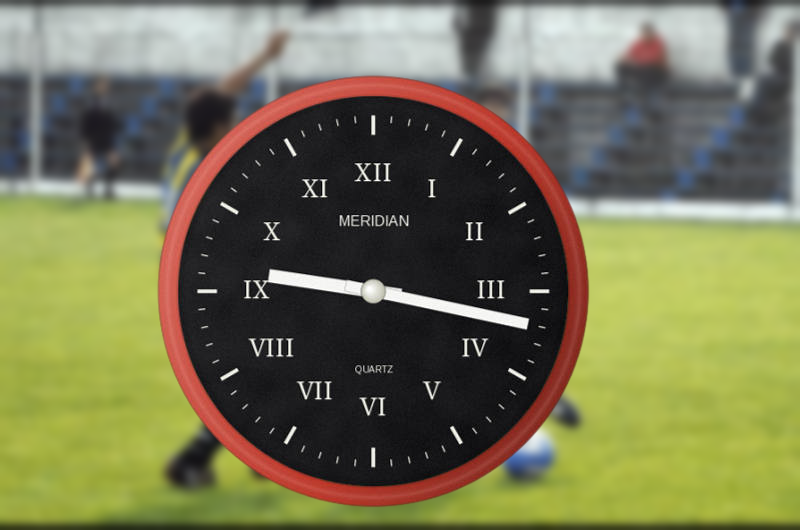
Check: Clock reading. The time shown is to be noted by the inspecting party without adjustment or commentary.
9:17
